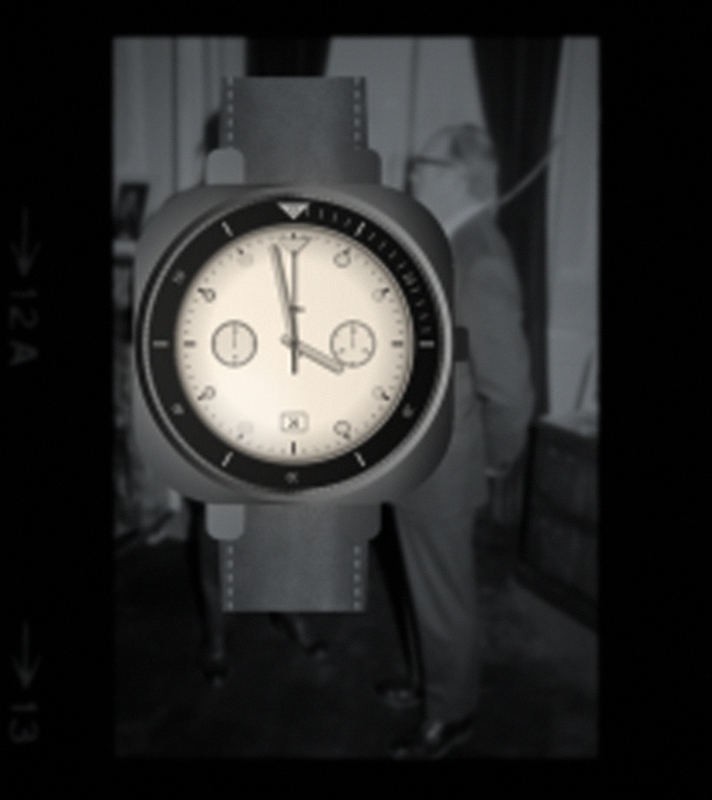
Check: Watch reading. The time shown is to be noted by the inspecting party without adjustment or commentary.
3:58
